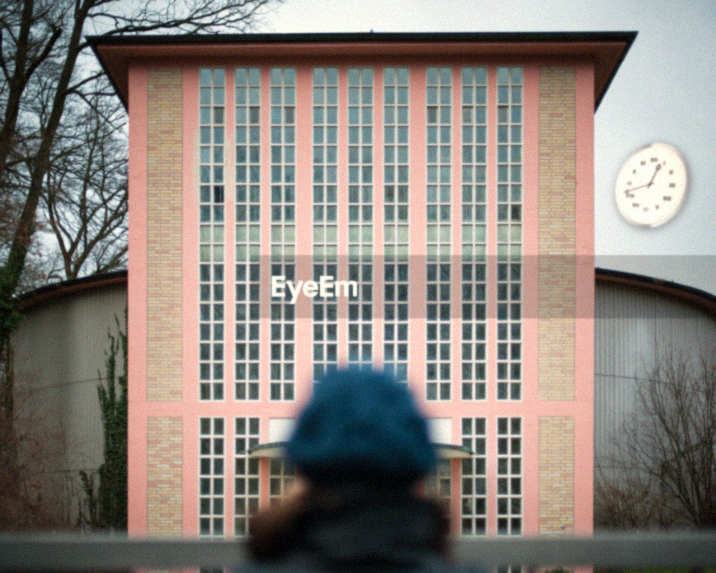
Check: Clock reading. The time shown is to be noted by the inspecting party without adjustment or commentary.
12:42
